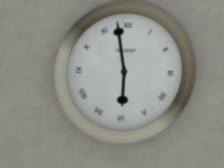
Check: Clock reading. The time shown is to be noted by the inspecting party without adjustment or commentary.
5:58
